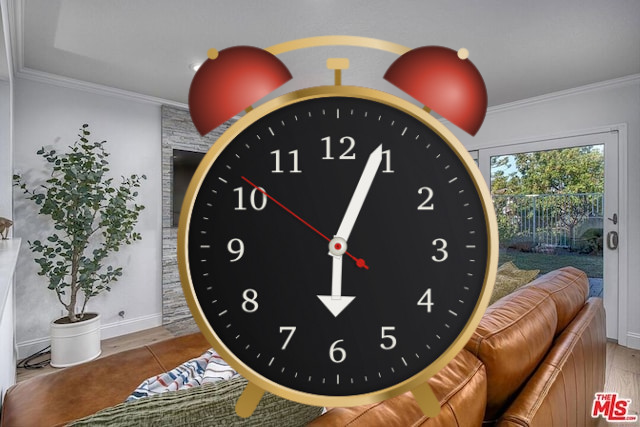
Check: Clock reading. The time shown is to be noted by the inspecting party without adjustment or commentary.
6:03:51
